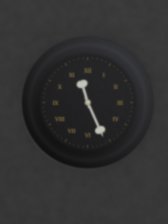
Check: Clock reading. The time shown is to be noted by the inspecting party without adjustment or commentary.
11:26
